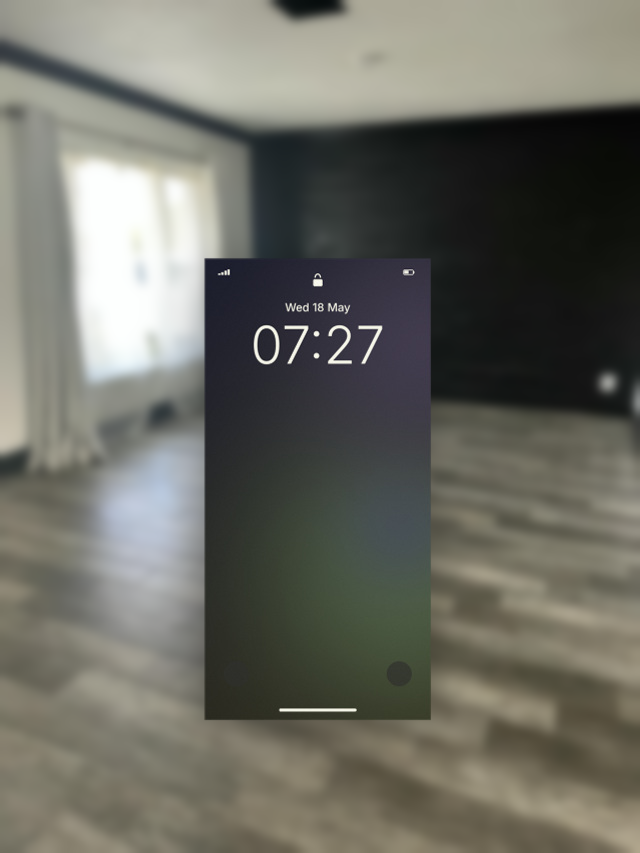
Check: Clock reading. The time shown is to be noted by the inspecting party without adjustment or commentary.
7:27
